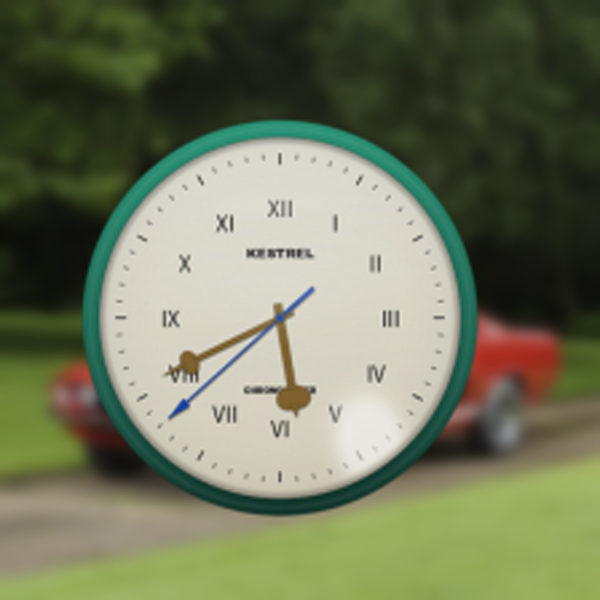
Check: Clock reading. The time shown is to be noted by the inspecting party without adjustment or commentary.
5:40:38
